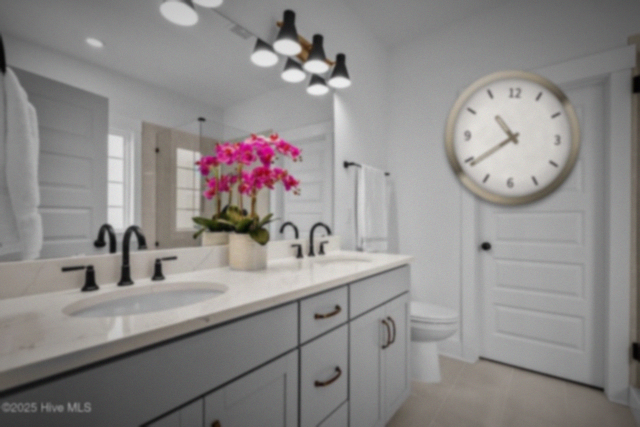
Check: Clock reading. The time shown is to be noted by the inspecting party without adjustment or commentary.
10:39
